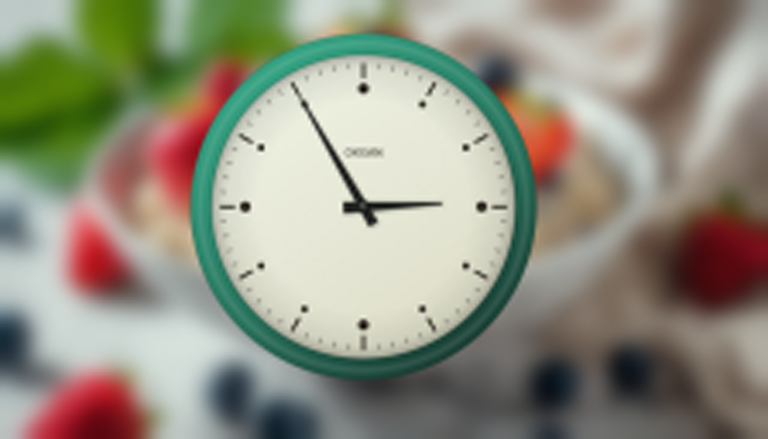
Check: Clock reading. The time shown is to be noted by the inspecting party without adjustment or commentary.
2:55
